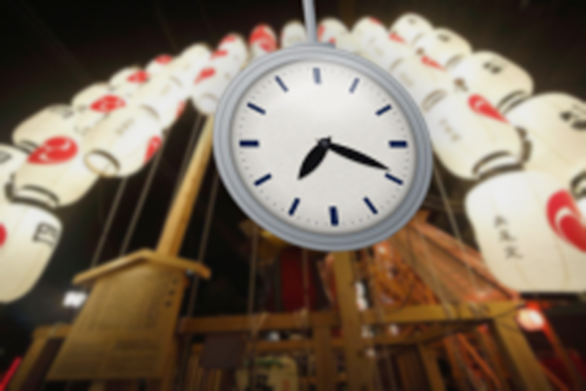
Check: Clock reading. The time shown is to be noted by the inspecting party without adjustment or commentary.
7:19
